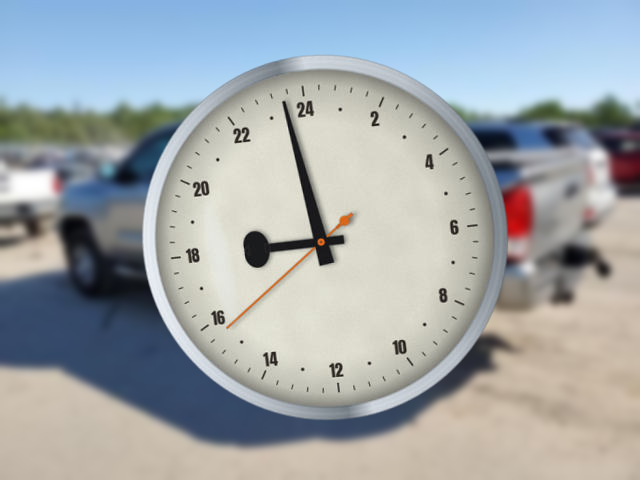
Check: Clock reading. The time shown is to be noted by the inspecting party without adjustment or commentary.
17:58:39
